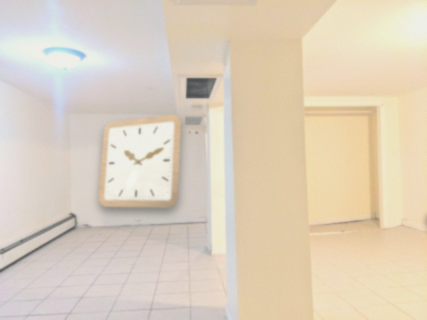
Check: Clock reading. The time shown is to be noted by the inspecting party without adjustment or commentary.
10:11
